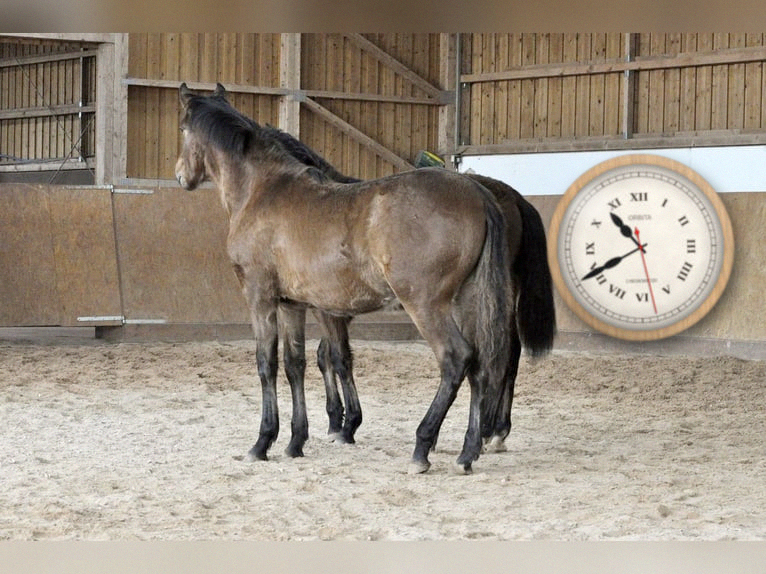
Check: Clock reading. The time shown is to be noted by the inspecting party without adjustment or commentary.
10:40:28
